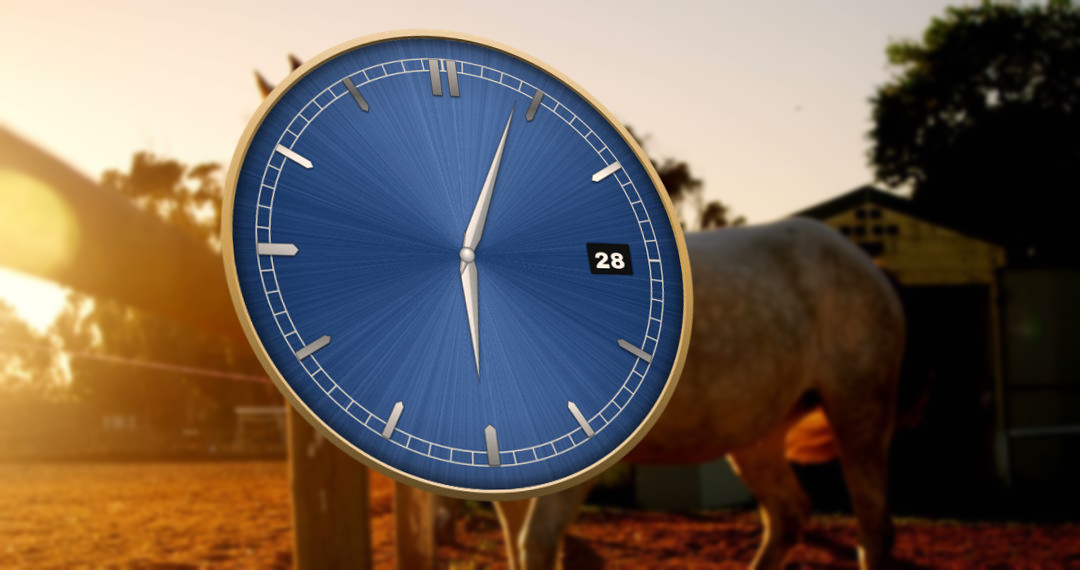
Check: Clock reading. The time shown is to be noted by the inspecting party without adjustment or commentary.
6:04
